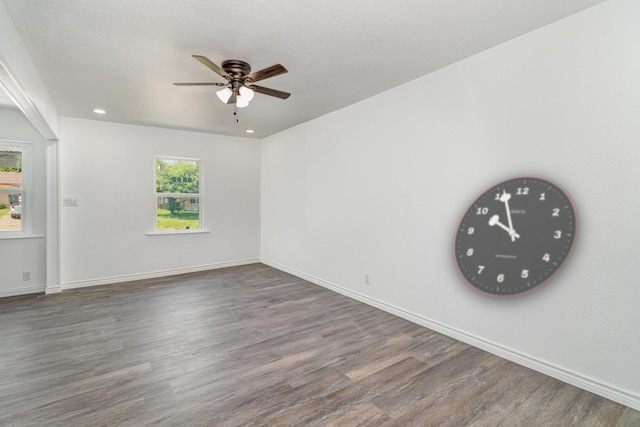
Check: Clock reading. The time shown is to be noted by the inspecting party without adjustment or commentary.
9:56
